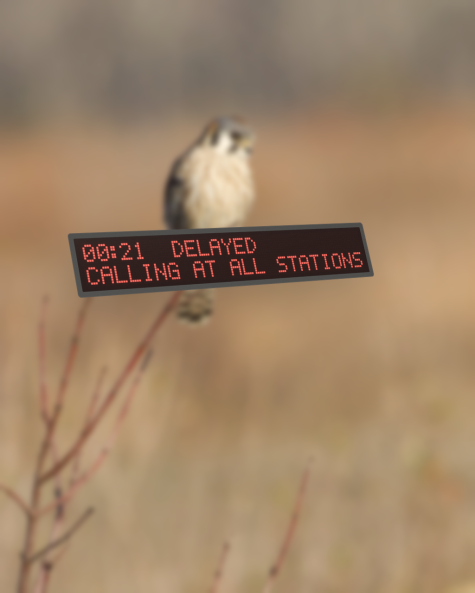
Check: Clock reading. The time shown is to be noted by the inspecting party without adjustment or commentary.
0:21
